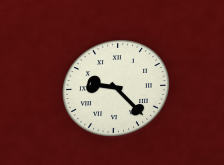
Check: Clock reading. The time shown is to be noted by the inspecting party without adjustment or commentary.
9:23
